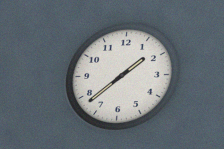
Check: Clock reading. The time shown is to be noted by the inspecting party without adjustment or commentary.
1:38
